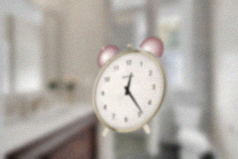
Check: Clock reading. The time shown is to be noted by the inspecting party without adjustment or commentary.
12:24
